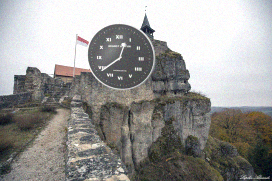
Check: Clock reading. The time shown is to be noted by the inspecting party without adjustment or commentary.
12:39
